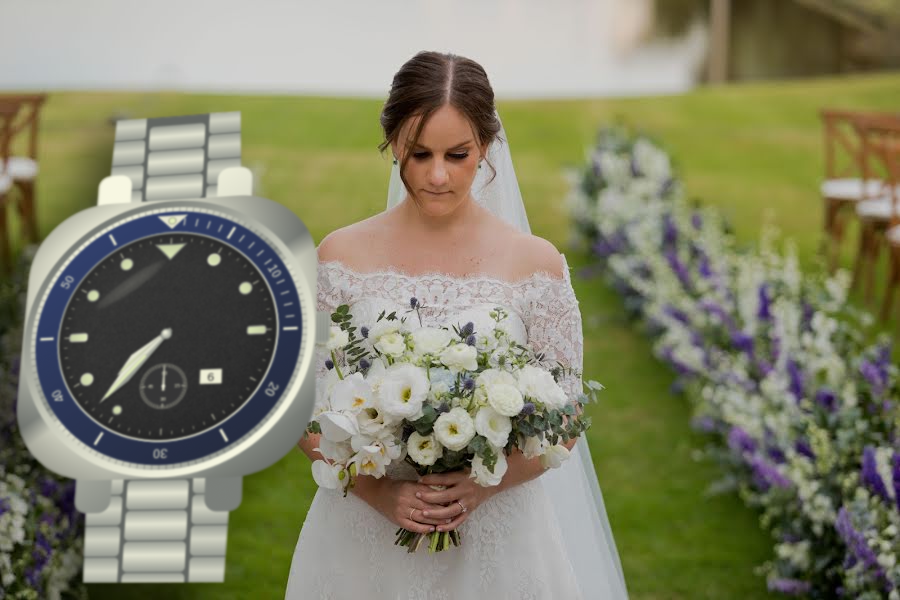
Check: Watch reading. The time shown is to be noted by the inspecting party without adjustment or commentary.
7:37
